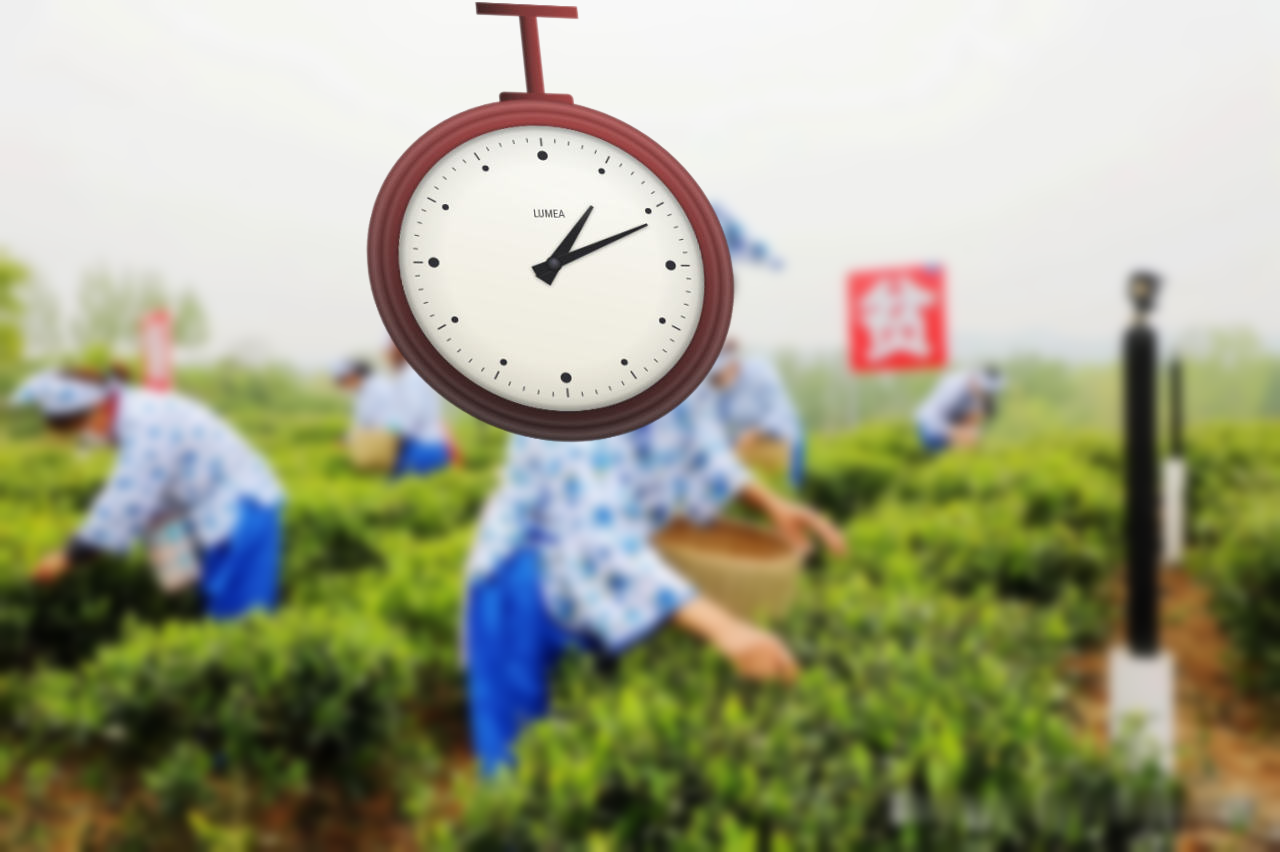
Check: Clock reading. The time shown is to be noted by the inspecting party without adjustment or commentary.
1:11
